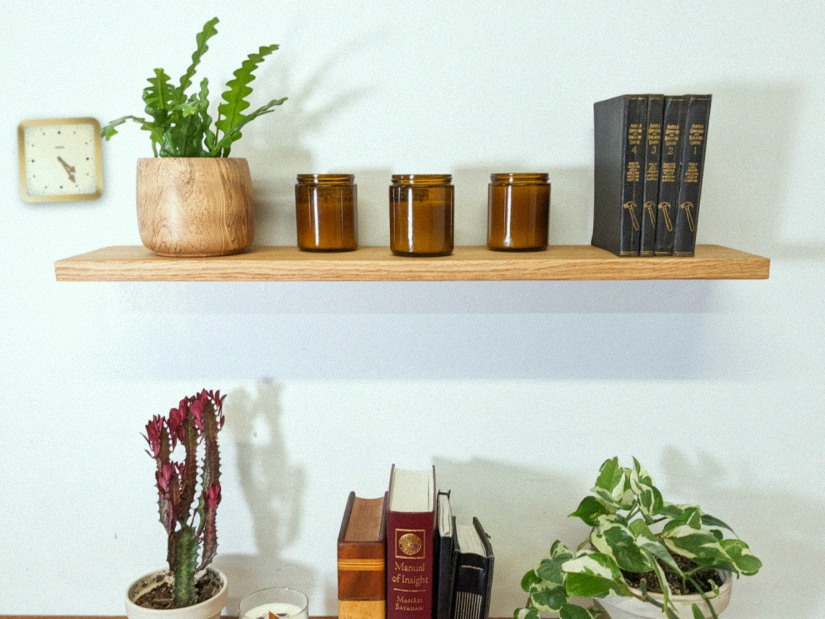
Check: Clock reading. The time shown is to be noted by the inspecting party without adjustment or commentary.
4:25
